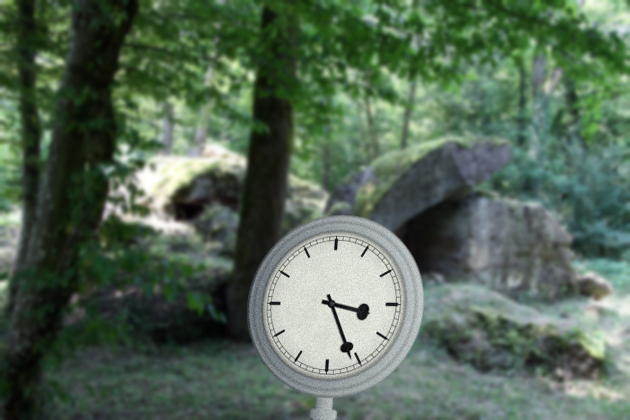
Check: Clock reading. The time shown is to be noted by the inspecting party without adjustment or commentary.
3:26
